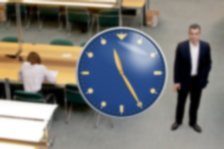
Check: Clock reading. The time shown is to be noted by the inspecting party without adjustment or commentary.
11:25
